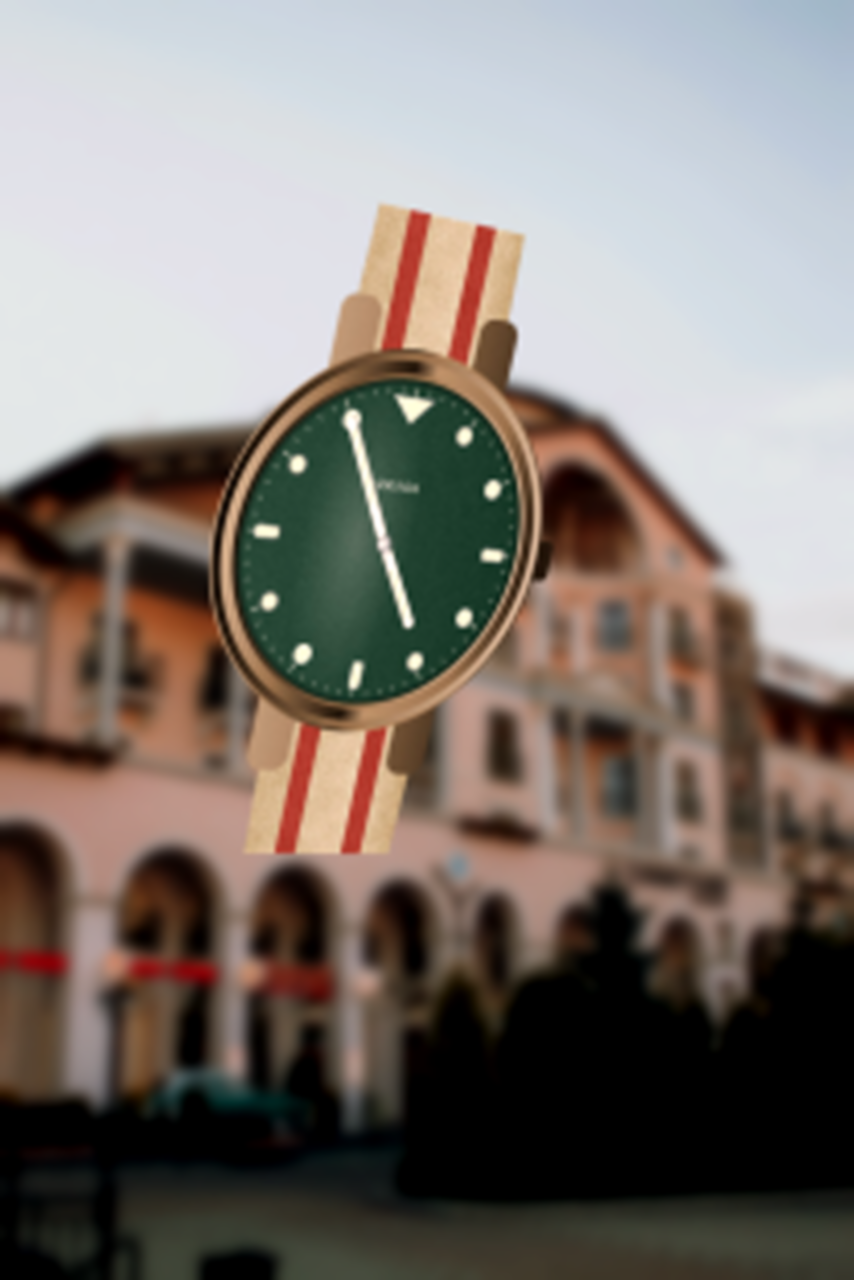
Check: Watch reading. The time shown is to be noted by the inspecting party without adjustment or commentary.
4:55
